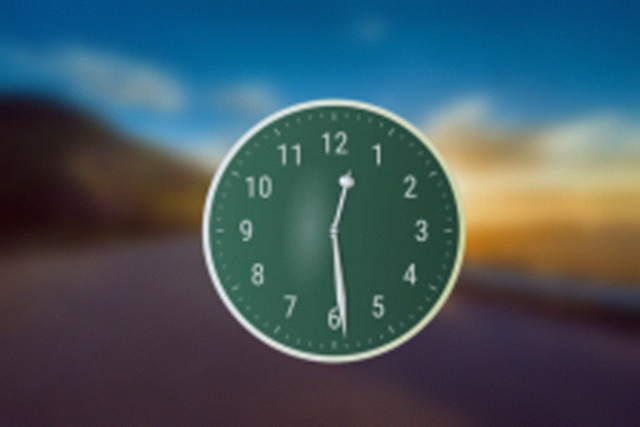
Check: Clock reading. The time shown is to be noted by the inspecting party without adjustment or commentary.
12:29
